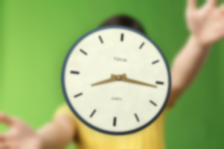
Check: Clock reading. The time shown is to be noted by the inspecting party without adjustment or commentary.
8:16
